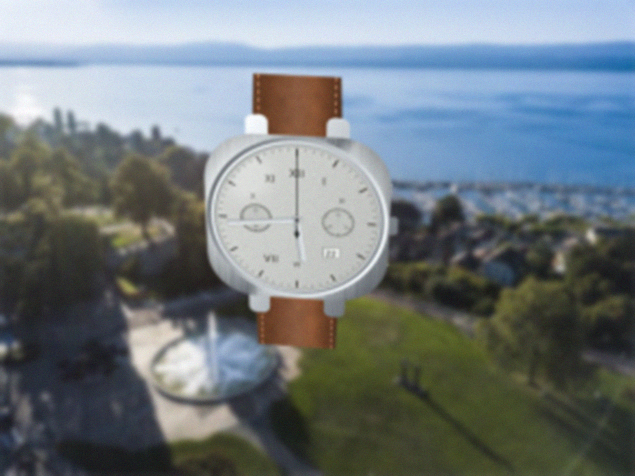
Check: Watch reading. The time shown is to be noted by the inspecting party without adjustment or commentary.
5:44
